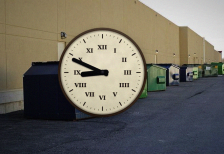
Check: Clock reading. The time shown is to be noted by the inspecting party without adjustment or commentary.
8:49
